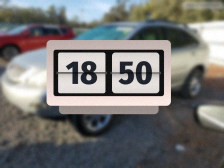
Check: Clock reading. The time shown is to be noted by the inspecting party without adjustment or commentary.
18:50
